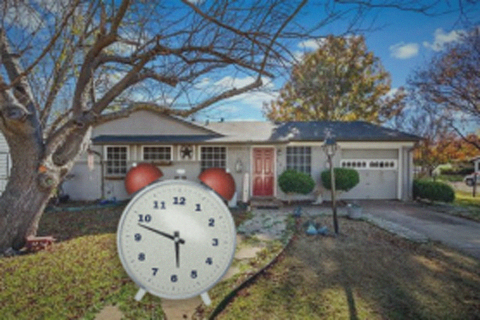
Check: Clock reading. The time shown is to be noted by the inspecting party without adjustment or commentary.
5:48
